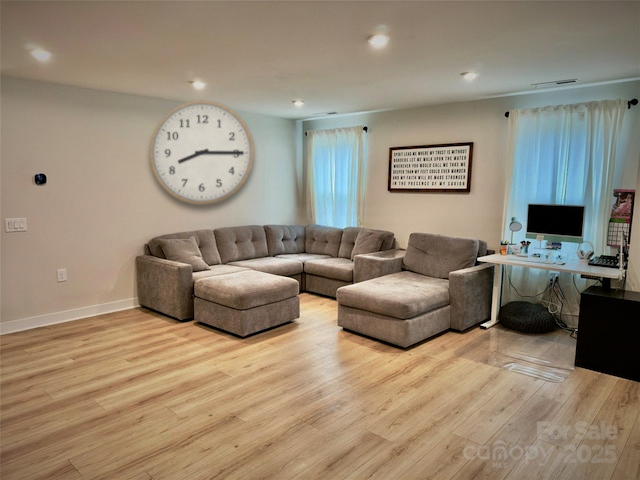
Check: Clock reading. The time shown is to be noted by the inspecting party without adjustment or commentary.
8:15
